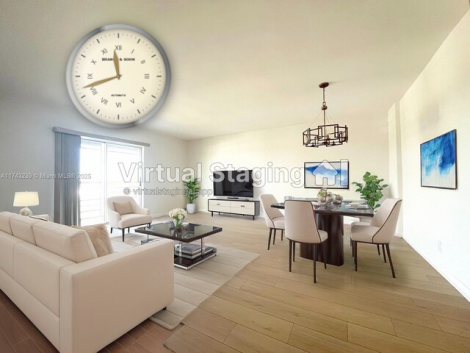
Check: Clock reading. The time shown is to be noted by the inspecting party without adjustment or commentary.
11:42
